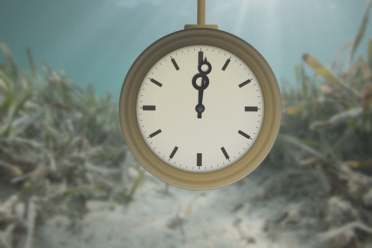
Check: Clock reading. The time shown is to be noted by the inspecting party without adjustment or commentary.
12:01
